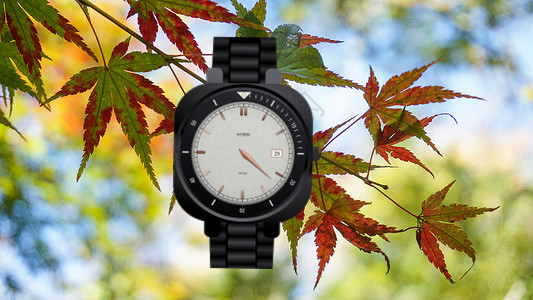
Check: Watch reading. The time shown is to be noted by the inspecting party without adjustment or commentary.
4:22
